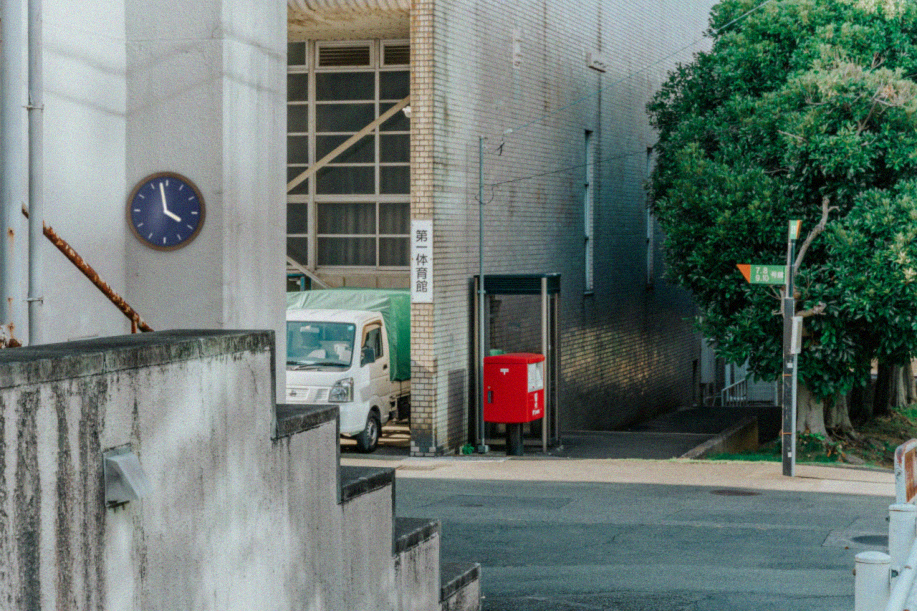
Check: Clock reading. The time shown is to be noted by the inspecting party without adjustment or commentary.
3:58
